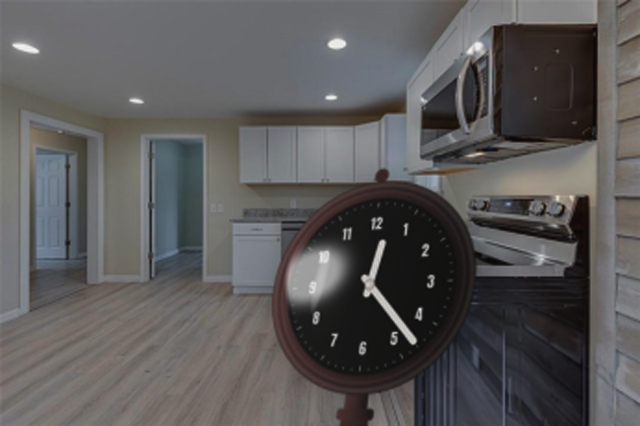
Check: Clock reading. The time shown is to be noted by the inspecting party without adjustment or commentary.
12:23
